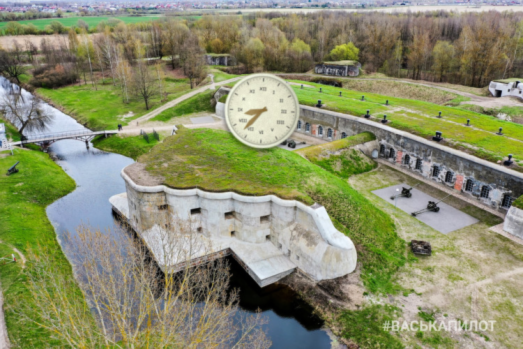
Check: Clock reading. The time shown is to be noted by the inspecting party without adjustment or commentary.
8:37
